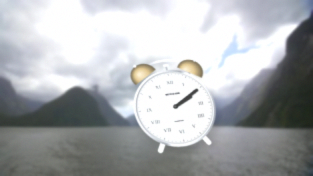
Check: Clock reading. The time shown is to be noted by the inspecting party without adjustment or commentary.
2:10
